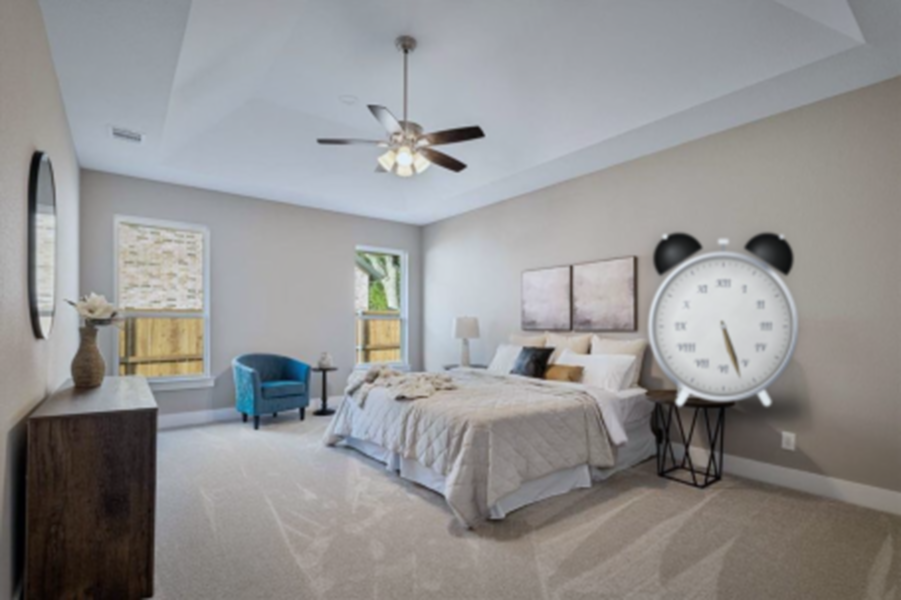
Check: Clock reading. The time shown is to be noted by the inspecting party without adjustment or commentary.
5:27
